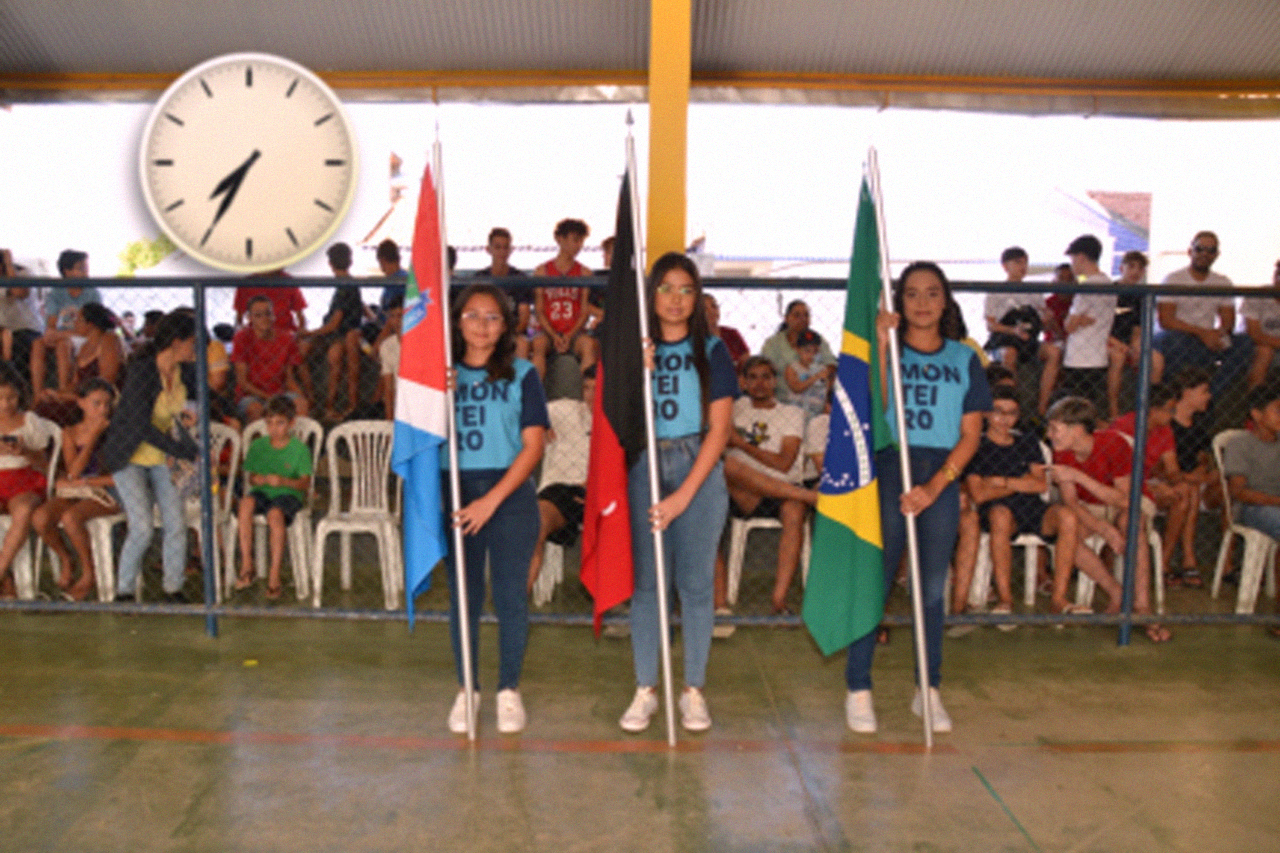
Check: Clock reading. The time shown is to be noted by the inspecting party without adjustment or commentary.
7:35
